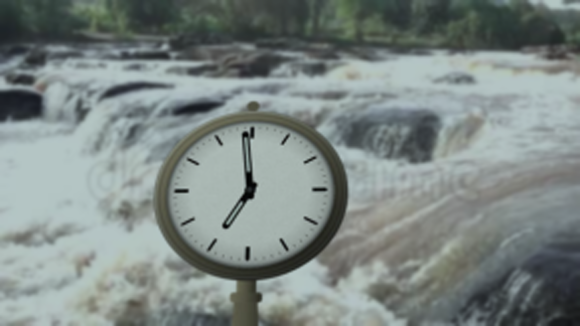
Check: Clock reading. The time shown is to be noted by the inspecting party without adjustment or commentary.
6:59
